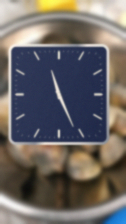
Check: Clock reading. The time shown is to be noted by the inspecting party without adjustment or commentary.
11:26
